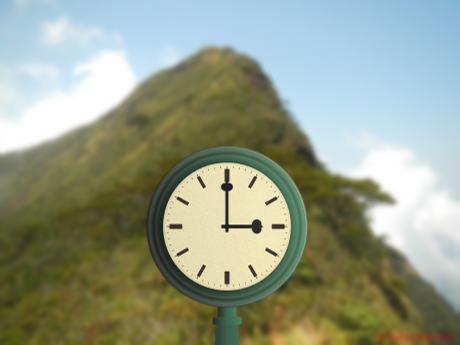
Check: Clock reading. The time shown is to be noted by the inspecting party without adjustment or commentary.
3:00
